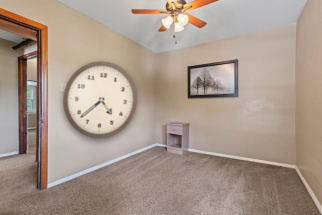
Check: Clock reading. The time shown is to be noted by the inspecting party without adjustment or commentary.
4:38
